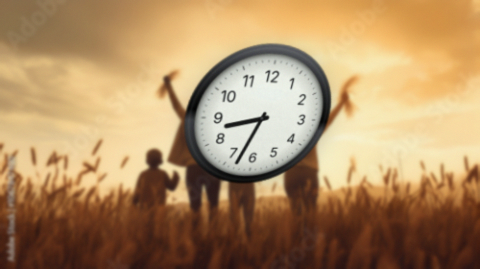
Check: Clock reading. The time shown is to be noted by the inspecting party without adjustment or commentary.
8:33
